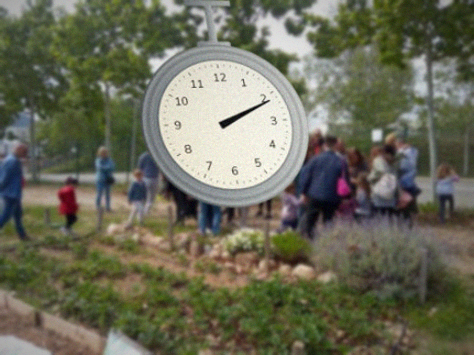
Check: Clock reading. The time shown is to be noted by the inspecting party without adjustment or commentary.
2:11
